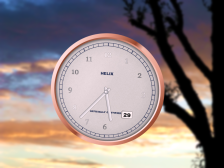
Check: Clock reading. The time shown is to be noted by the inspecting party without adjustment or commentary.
5:37
